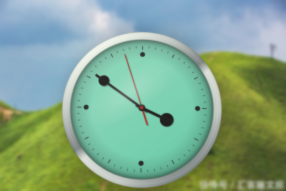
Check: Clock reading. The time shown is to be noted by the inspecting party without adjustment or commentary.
3:50:57
